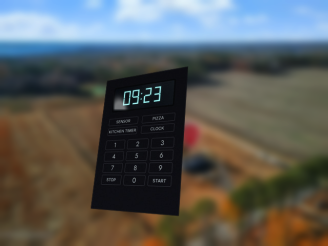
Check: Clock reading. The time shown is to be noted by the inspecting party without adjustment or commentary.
9:23
